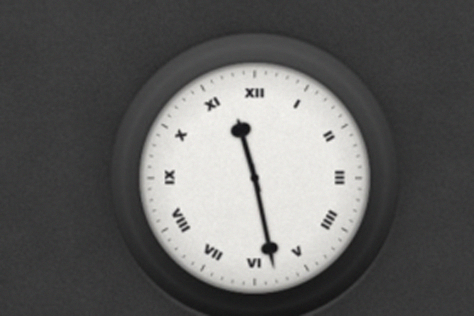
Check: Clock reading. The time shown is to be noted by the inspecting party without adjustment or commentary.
11:28
